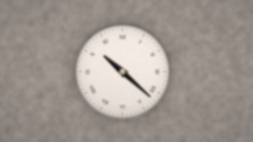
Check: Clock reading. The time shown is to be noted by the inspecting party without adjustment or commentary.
10:22
